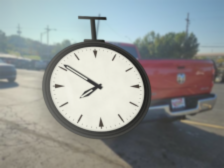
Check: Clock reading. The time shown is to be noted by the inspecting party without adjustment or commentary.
7:51
